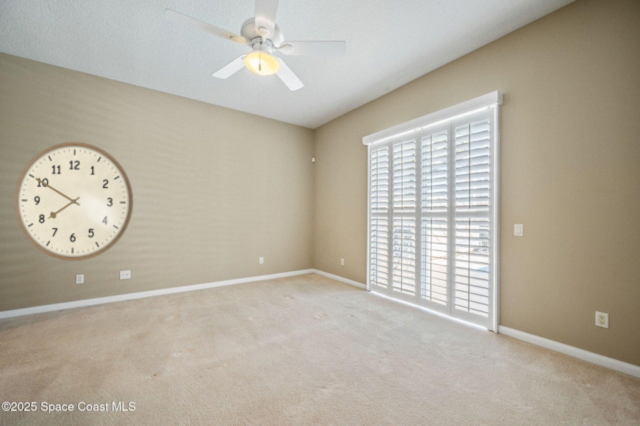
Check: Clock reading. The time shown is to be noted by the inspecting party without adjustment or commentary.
7:50
